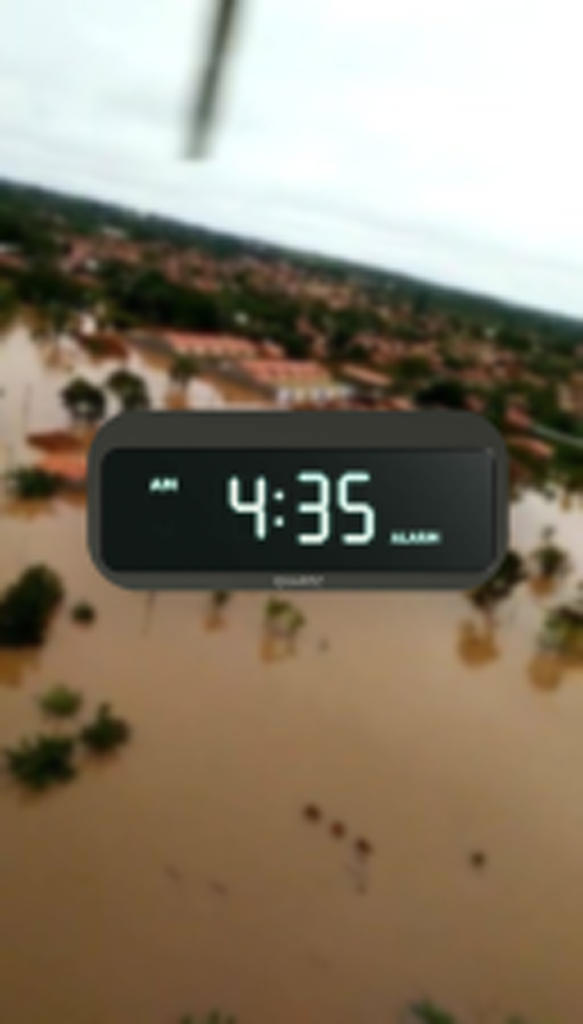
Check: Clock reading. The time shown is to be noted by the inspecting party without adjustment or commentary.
4:35
